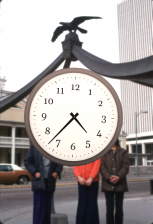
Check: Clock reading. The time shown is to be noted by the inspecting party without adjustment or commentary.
4:37
